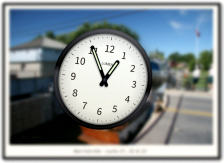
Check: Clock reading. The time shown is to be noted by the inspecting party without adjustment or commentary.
12:55
